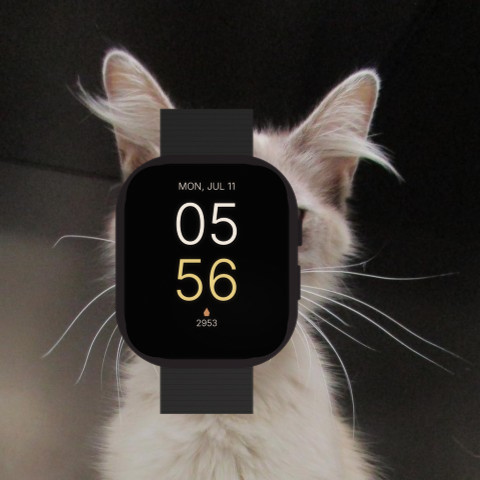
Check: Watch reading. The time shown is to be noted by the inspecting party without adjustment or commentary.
5:56
